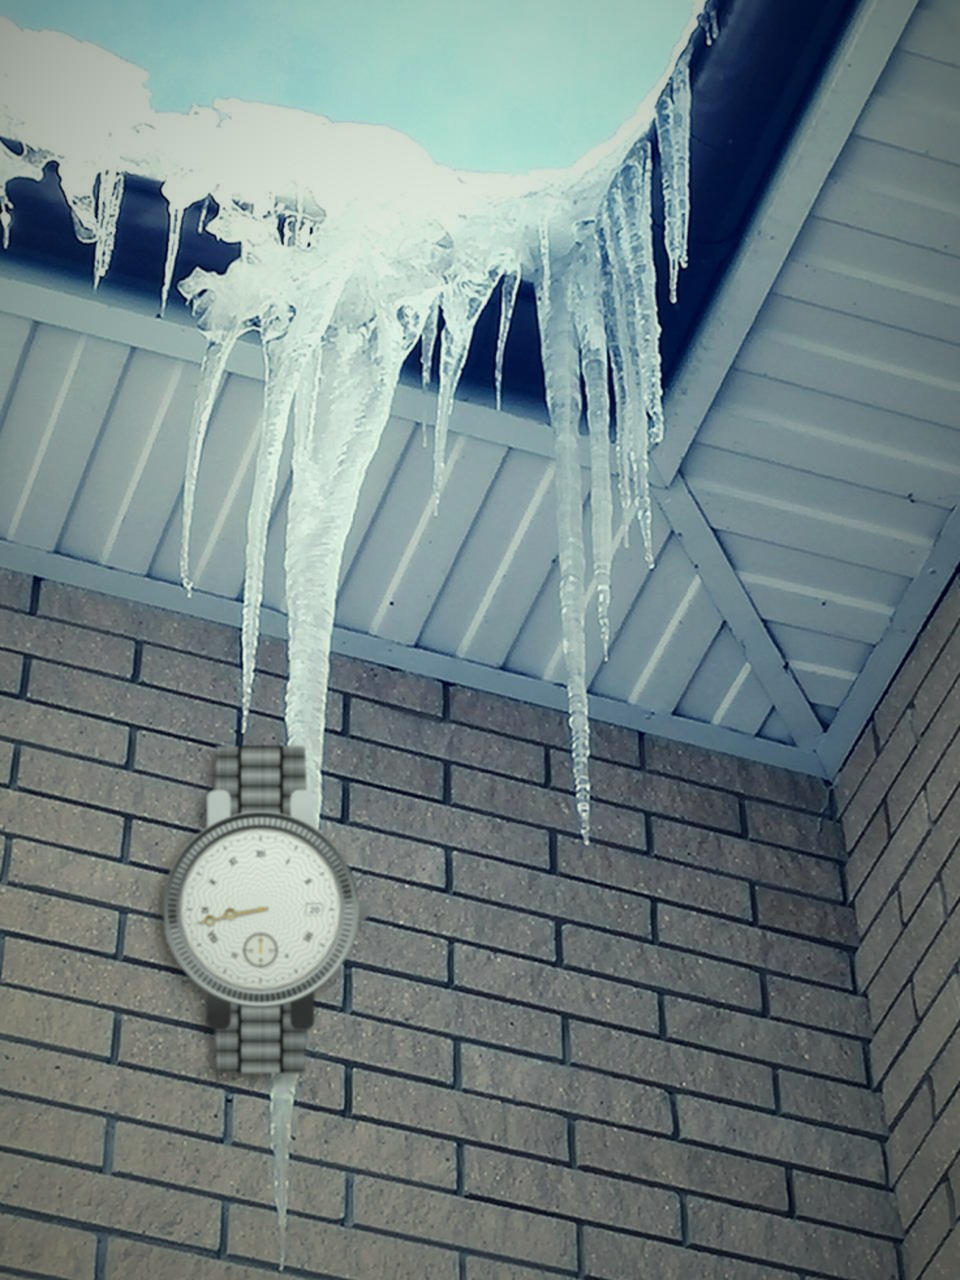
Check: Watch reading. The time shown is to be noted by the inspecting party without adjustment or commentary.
8:43
